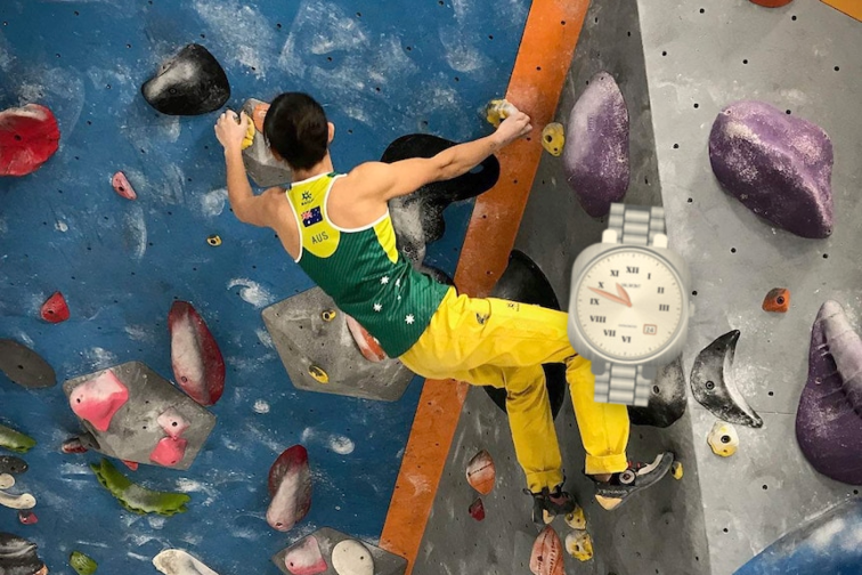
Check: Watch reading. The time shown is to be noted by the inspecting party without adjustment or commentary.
10:48
